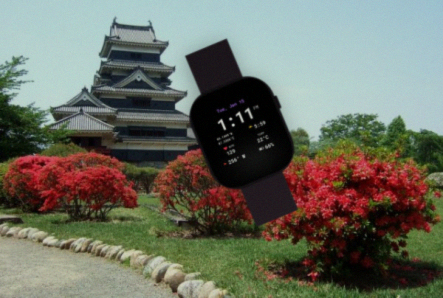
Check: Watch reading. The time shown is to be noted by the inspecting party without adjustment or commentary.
1:11
